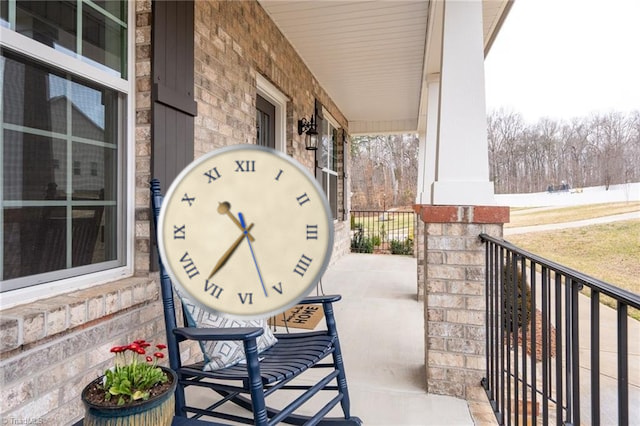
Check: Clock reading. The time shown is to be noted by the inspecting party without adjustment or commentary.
10:36:27
